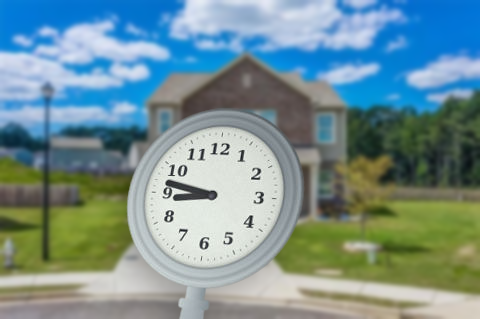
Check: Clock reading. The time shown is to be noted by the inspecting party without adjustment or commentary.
8:47
